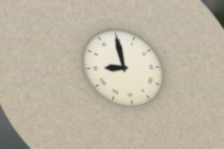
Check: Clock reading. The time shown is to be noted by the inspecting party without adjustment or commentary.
9:00
